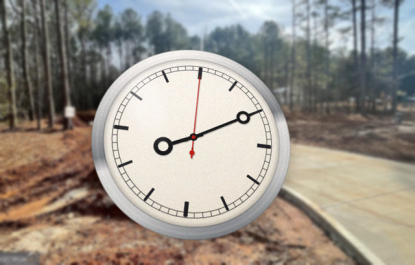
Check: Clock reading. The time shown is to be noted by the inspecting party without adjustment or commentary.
8:10:00
